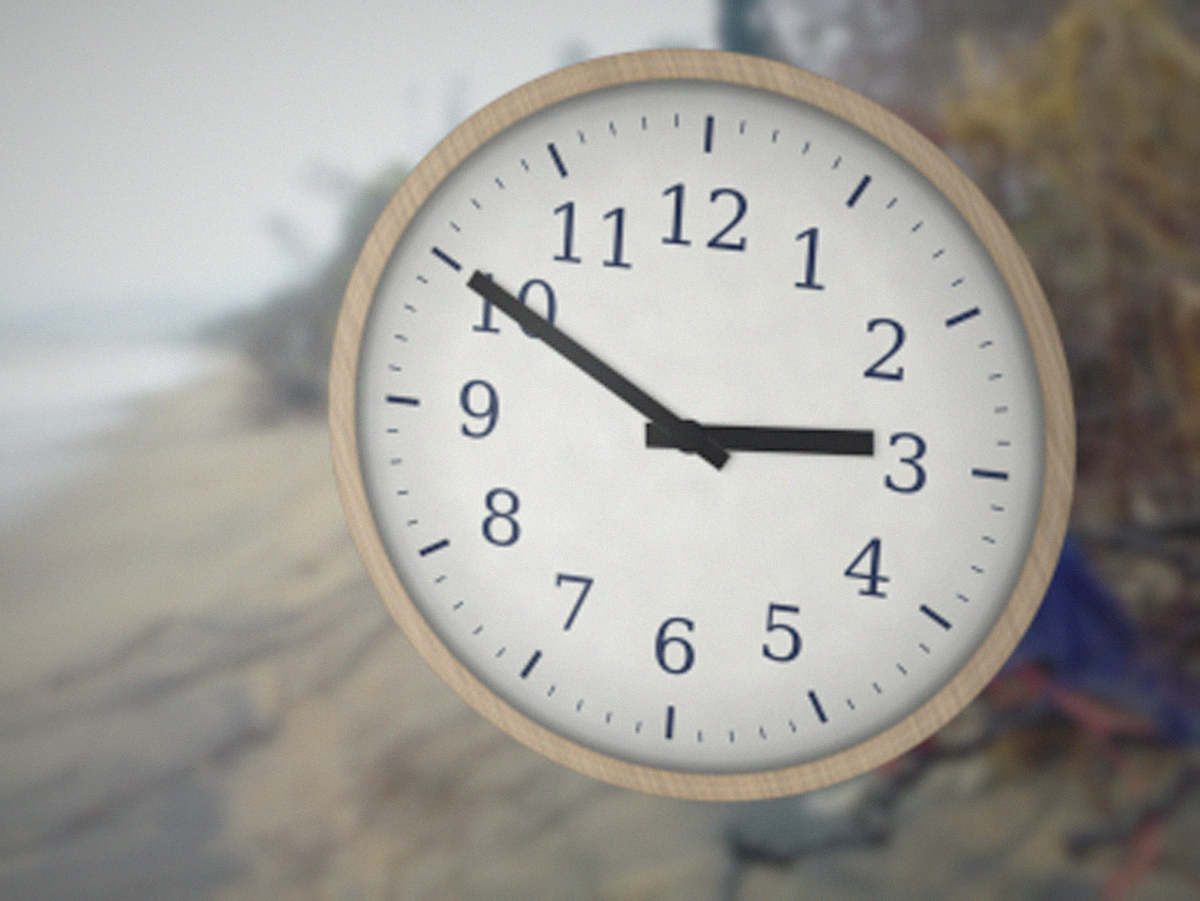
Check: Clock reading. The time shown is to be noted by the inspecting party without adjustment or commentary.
2:50
